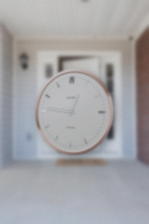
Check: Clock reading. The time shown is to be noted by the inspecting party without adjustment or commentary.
12:46
